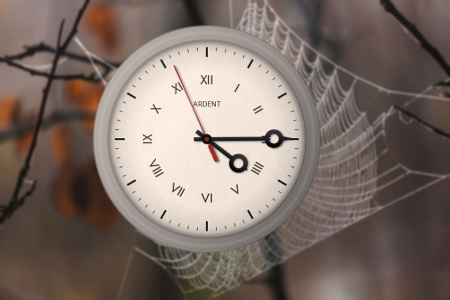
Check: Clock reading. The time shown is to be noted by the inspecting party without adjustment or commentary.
4:14:56
